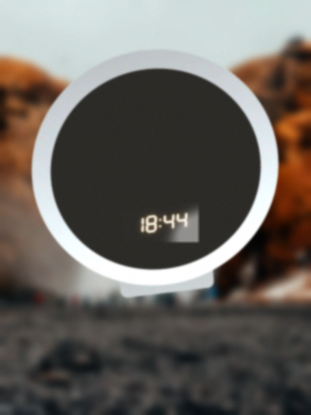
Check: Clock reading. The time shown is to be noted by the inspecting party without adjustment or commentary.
18:44
